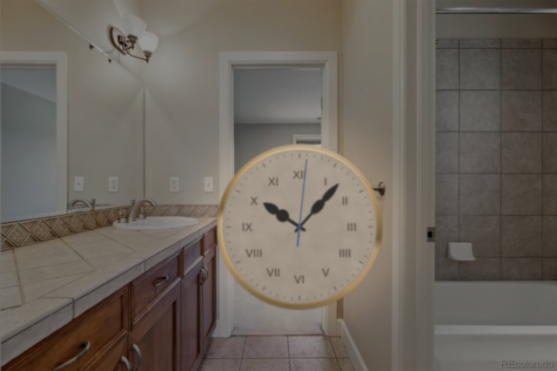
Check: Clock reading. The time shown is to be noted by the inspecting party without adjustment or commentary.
10:07:01
